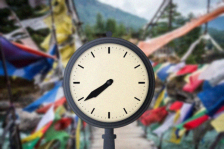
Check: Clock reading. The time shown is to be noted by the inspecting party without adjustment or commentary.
7:39
